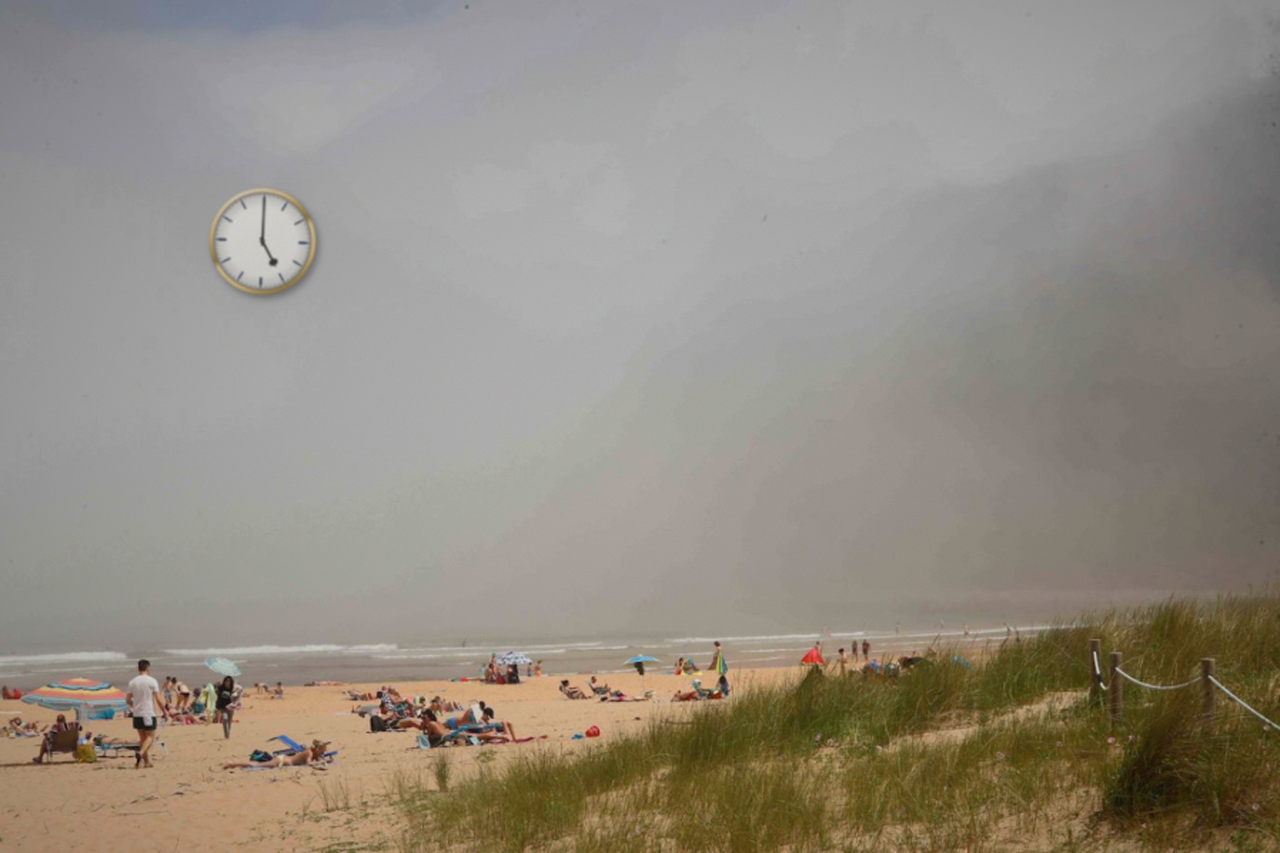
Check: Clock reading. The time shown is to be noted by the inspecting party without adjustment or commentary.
5:00
